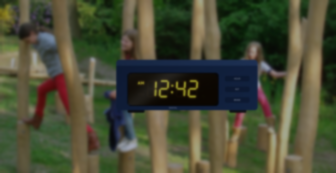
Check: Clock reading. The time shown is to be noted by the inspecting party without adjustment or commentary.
12:42
